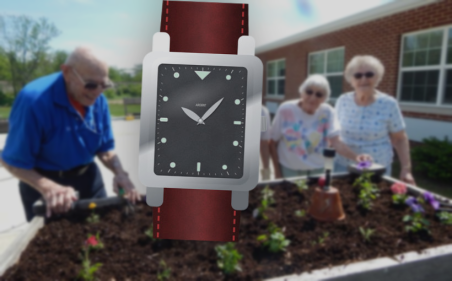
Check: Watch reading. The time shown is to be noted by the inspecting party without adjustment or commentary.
10:07
